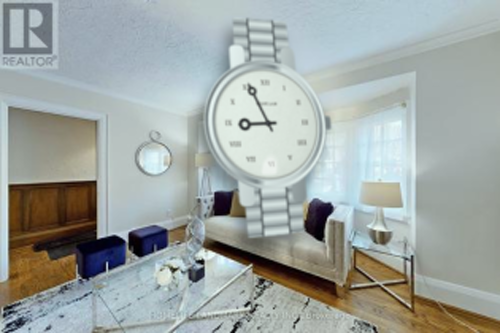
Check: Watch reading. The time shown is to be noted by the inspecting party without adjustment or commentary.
8:56
